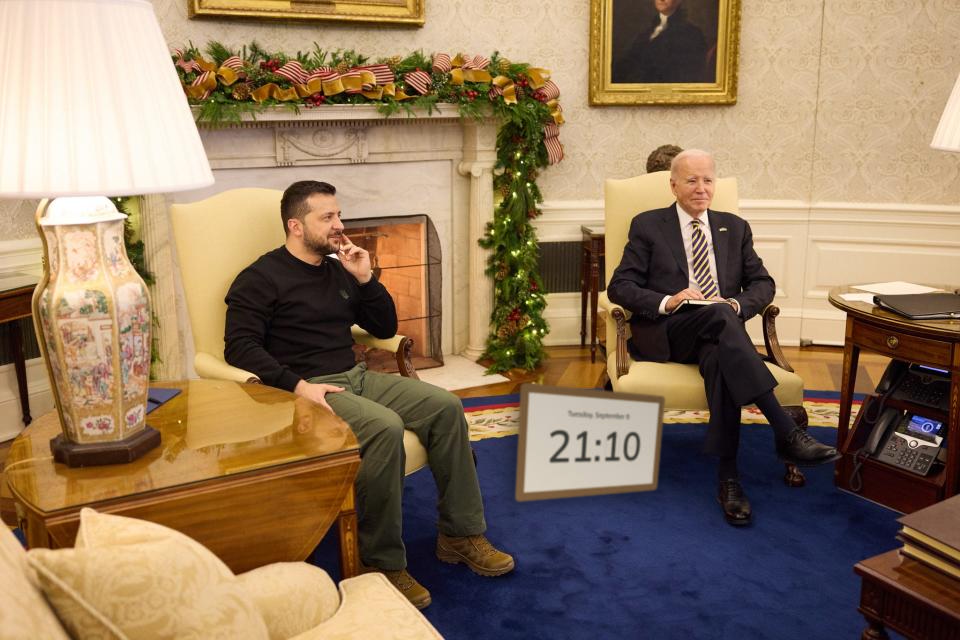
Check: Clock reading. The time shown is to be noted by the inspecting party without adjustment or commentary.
21:10
